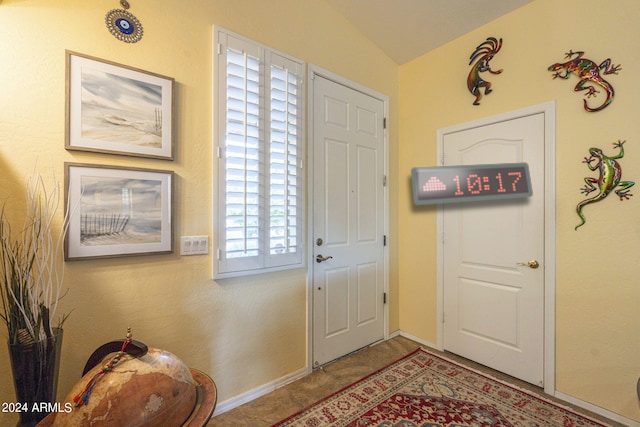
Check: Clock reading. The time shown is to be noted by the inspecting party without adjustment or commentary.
10:17
